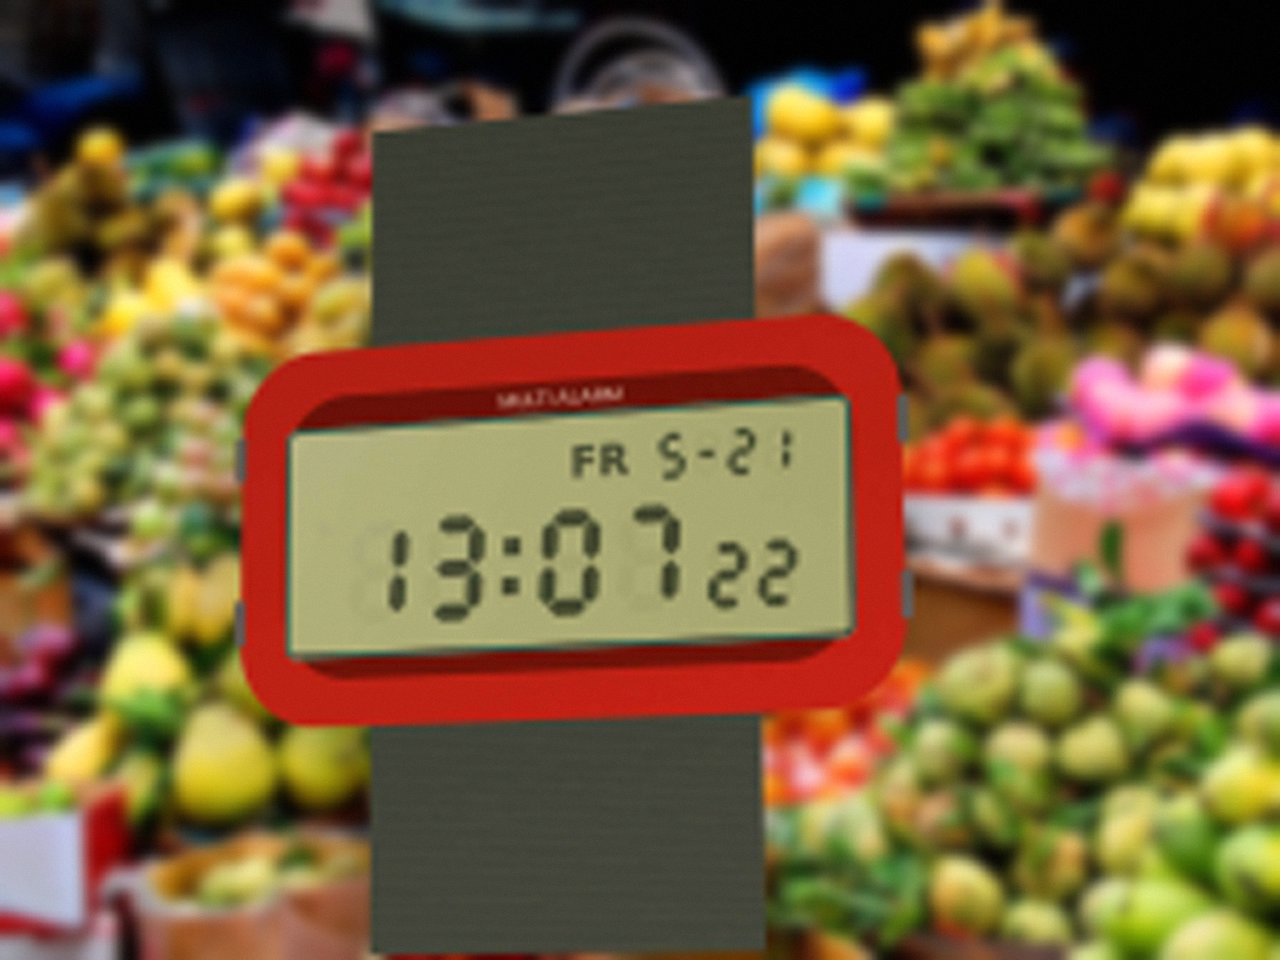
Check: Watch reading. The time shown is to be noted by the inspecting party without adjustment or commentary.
13:07:22
